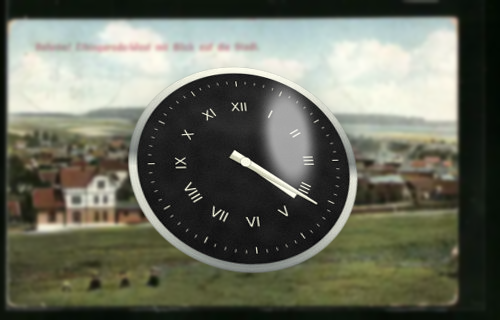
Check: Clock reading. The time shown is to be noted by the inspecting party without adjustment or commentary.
4:21
